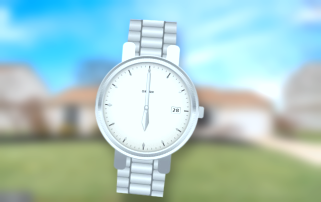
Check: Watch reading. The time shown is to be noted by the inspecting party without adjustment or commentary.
6:00
